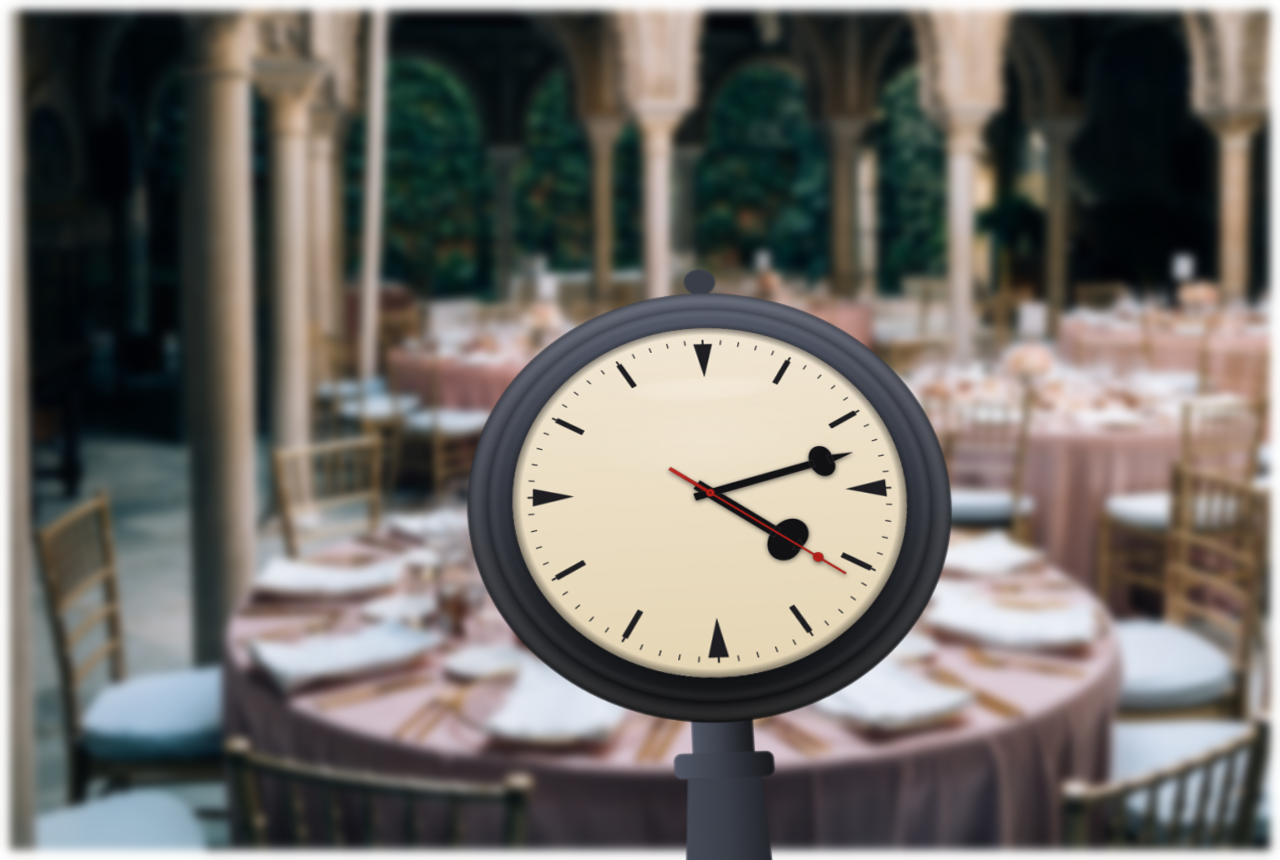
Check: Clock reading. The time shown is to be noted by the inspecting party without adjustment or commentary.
4:12:21
